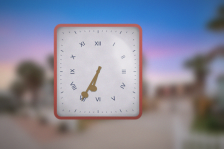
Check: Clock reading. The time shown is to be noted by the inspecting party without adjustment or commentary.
6:35
